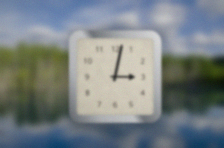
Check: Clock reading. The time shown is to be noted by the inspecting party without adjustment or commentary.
3:02
